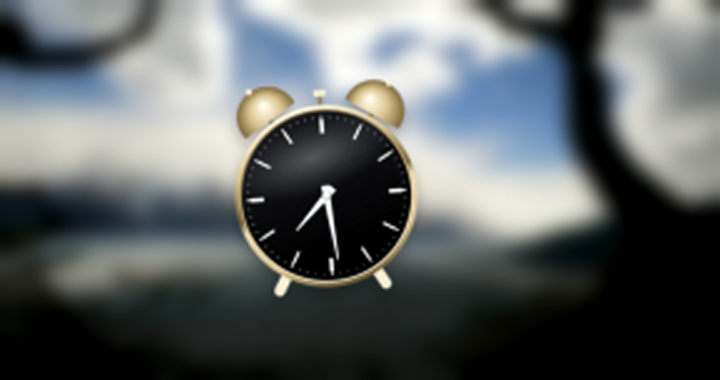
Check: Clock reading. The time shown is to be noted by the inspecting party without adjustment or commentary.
7:29
